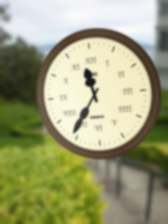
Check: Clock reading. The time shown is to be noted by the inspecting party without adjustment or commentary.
11:36
